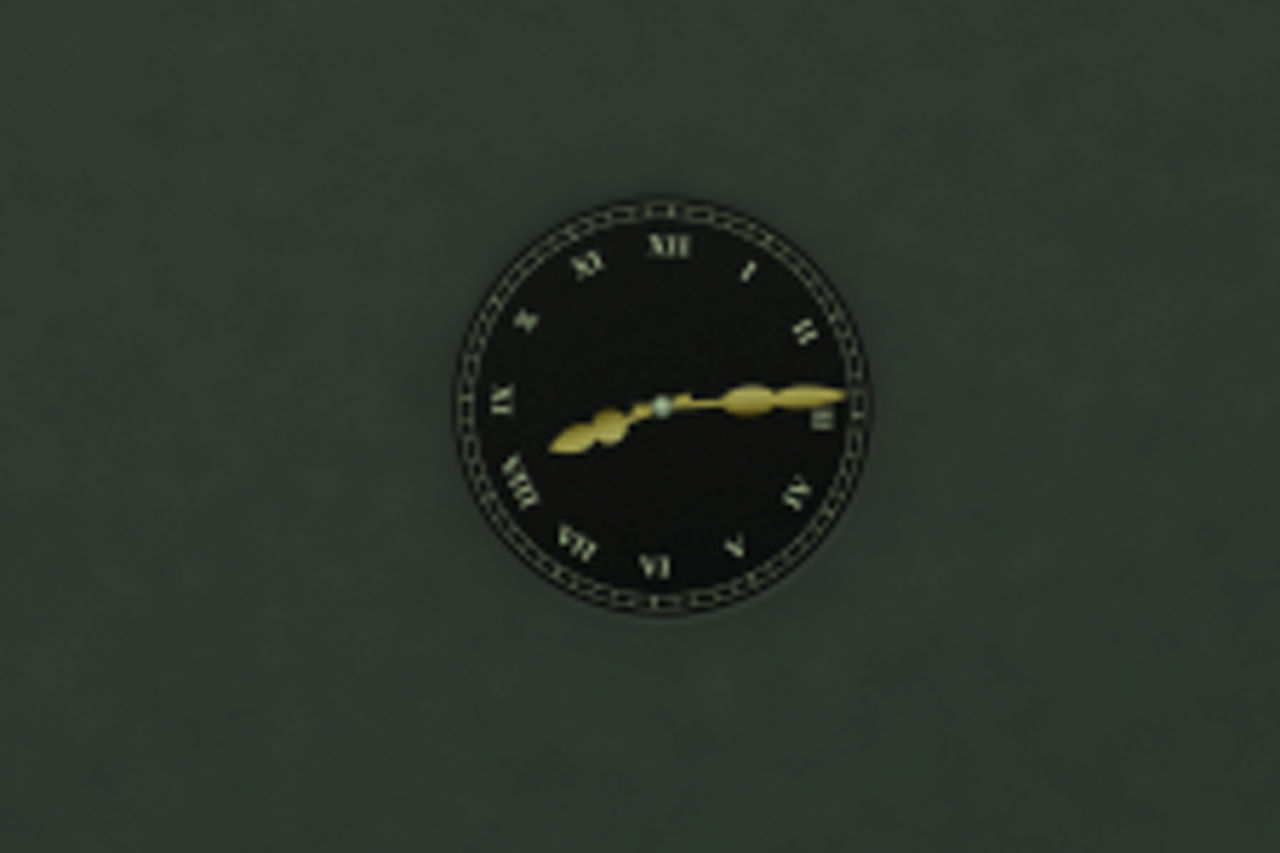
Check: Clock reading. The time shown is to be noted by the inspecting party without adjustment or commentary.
8:14
